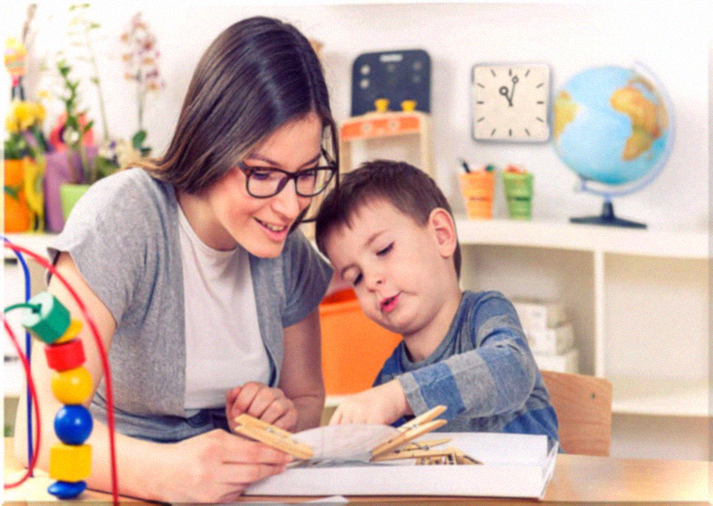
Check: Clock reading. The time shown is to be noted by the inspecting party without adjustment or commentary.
11:02
